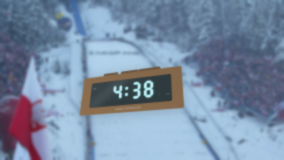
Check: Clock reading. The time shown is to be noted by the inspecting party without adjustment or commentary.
4:38
